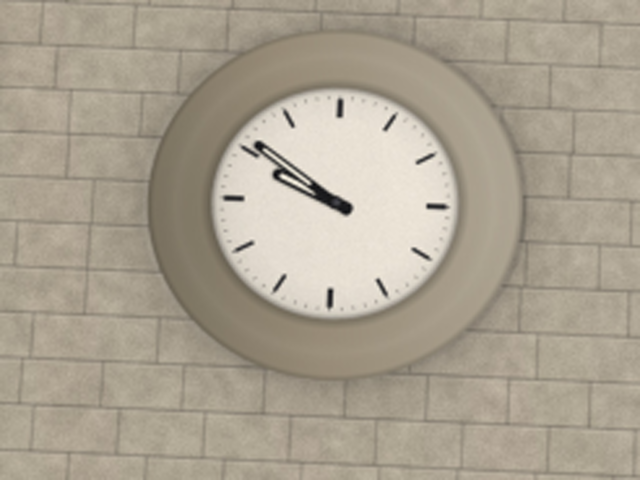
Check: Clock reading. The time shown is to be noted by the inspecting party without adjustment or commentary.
9:51
